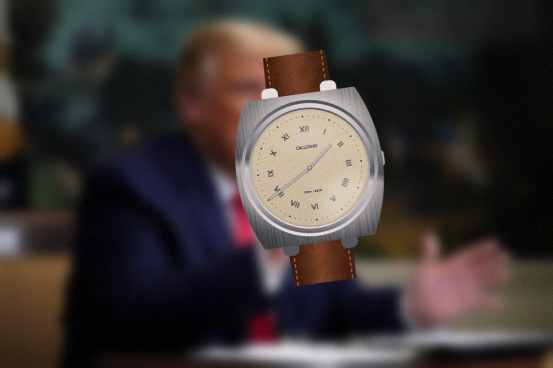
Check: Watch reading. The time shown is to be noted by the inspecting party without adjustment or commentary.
1:40
